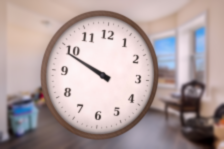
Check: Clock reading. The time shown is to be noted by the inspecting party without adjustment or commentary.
9:49
